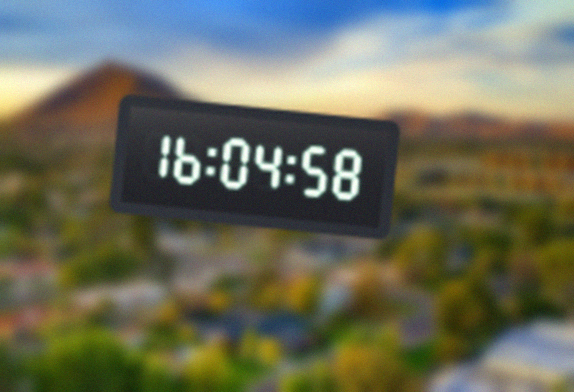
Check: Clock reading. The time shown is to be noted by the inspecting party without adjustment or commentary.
16:04:58
